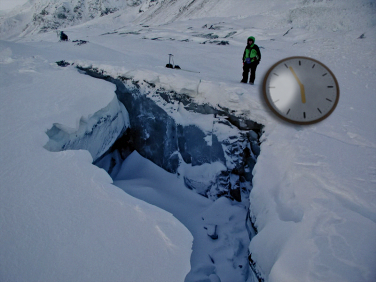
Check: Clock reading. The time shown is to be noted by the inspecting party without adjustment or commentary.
5:56
